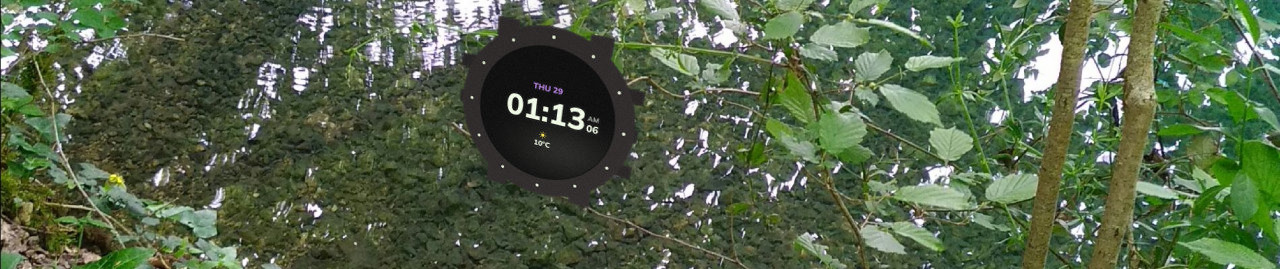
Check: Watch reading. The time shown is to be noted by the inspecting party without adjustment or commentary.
1:13:06
